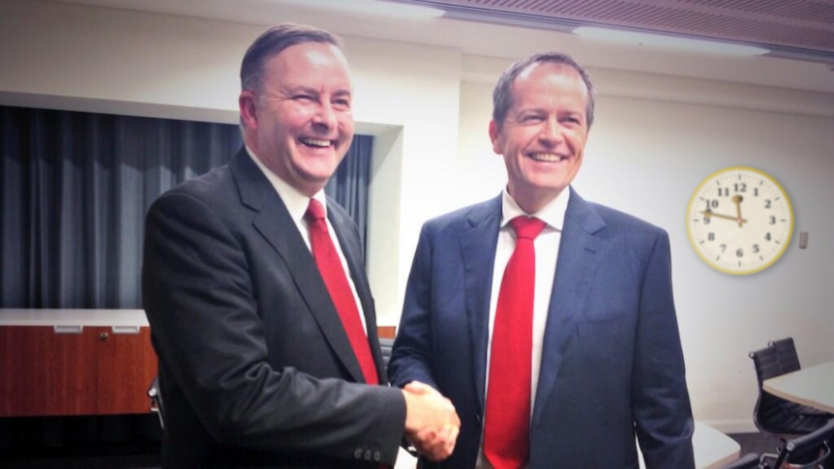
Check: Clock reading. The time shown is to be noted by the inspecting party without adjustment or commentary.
11:47
